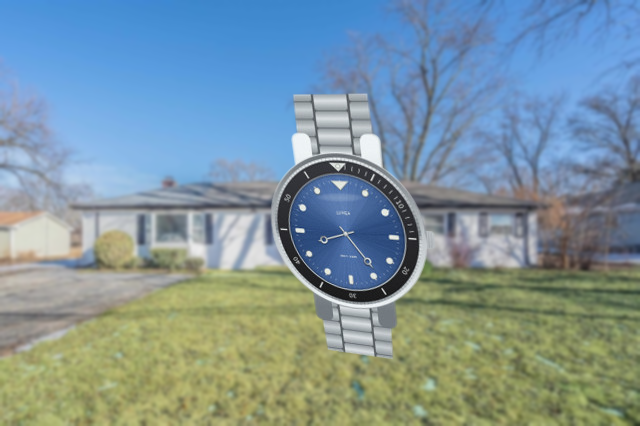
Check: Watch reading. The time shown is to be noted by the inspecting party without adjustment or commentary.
8:24
